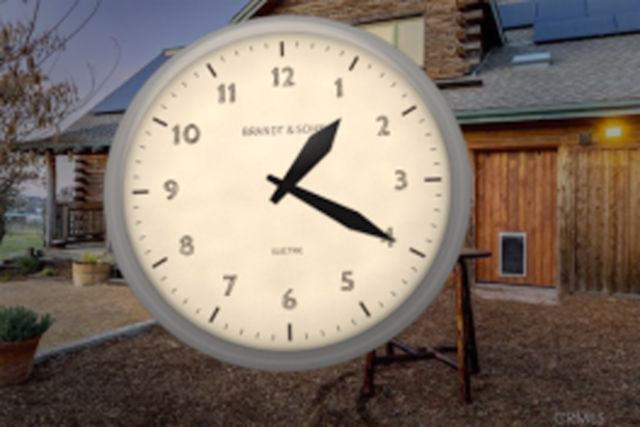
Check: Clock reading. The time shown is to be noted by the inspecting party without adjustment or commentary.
1:20
